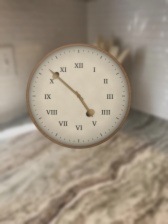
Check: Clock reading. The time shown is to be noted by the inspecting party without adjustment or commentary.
4:52
